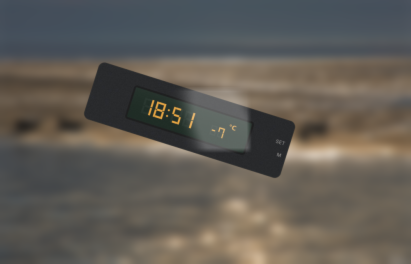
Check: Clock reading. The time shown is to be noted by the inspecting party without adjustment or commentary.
18:51
